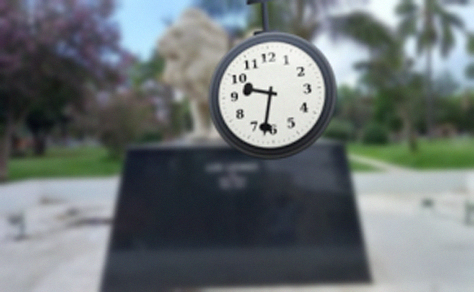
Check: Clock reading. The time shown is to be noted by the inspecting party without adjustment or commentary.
9:32
